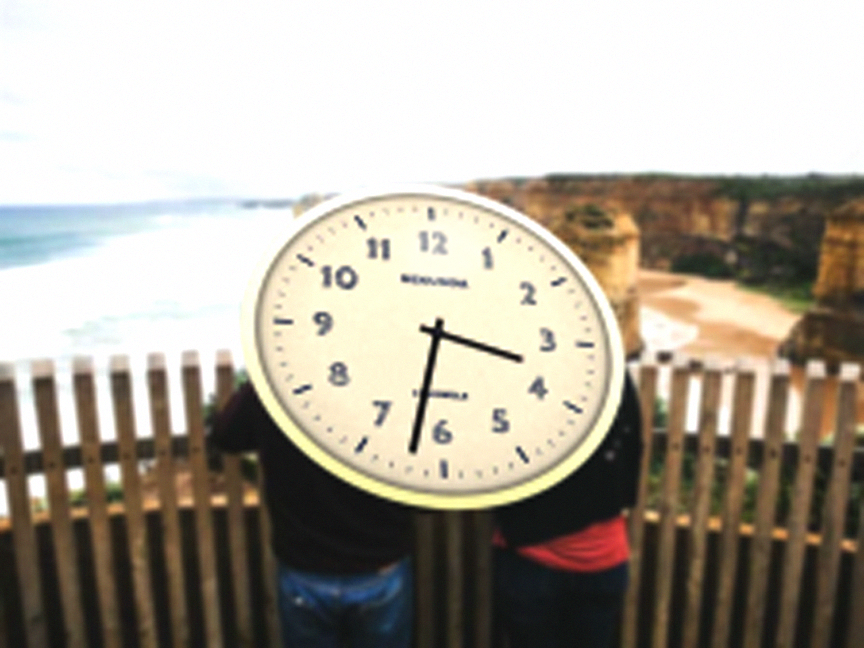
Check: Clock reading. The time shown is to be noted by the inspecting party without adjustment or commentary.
3:32
